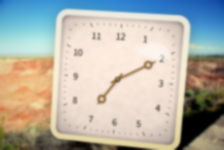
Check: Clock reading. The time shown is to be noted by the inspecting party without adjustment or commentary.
7:10
